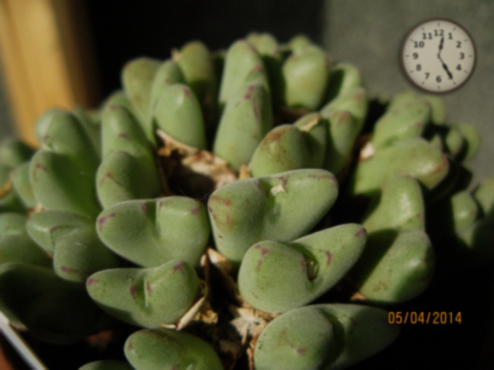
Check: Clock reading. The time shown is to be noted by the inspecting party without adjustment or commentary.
12:25
